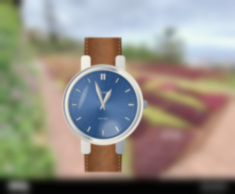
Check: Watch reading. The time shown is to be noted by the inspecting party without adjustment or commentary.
12:57
